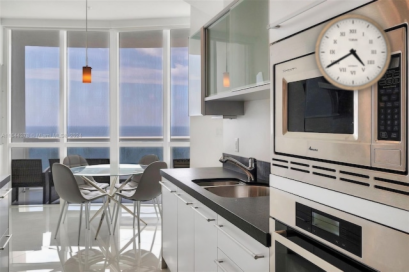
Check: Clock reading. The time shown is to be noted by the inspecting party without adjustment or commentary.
4:40
